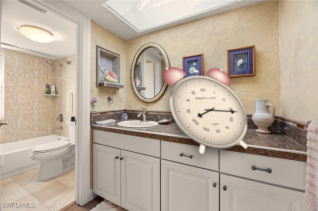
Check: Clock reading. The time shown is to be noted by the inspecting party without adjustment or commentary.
8:16
